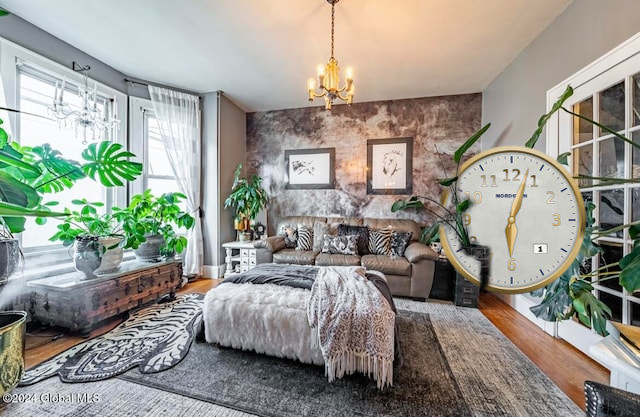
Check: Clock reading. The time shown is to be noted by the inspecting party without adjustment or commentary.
6:03
